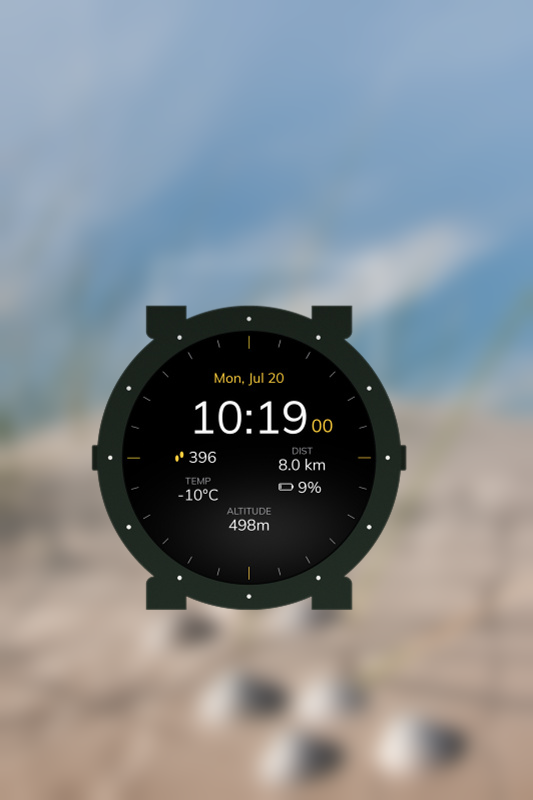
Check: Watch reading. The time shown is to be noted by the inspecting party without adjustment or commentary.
10:19:00
